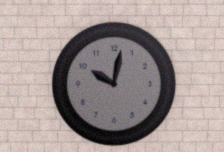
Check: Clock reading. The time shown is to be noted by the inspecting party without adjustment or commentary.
10:02
